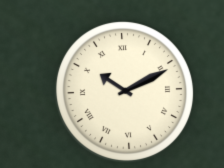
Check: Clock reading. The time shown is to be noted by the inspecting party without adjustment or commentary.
10:11
